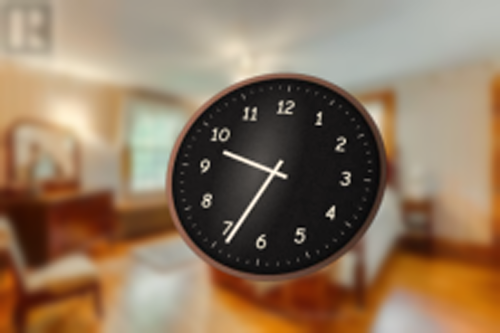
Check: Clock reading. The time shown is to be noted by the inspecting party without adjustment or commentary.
9:34
